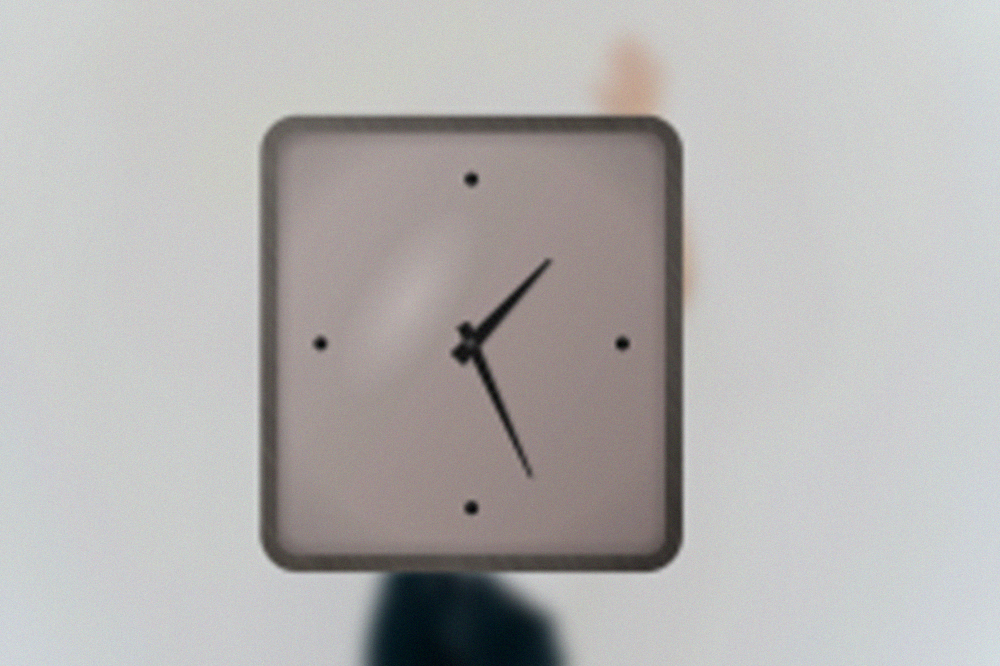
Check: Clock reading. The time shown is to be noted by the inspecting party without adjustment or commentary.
1:26
